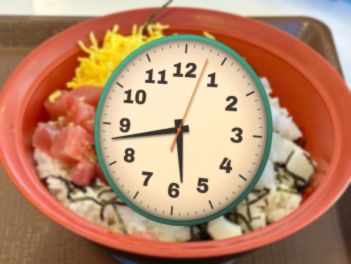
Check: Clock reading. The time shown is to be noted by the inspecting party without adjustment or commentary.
5:43:03
